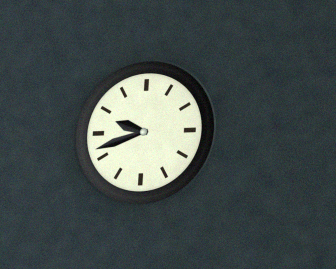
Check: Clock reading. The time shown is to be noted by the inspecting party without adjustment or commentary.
9:42
